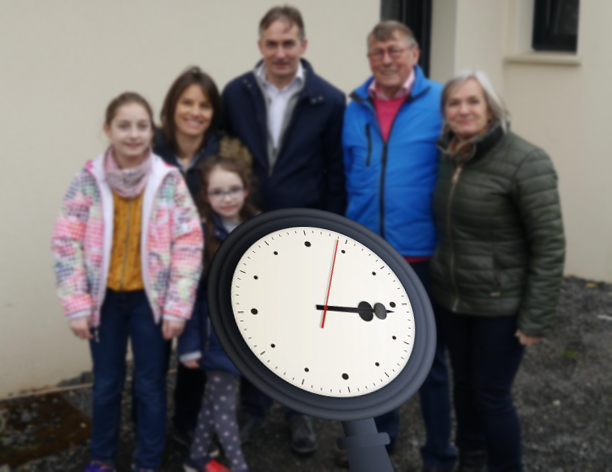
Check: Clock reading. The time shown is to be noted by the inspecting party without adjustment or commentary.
3:16:04
